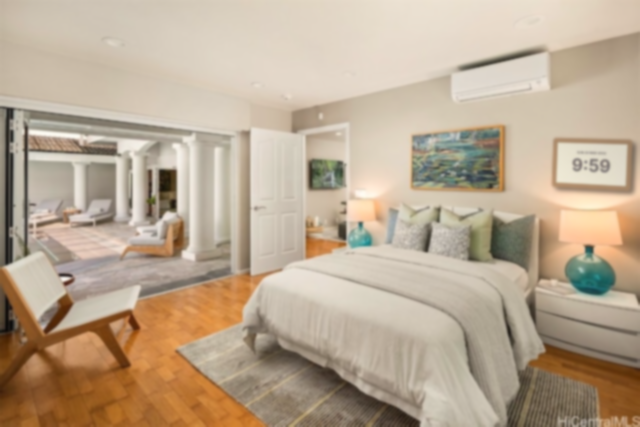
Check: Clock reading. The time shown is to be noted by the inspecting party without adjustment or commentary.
9:59
